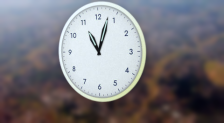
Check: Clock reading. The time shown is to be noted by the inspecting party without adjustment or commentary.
11:03
